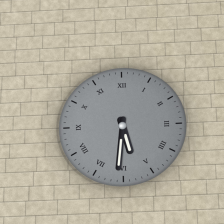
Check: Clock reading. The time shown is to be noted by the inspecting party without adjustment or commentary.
5:31
